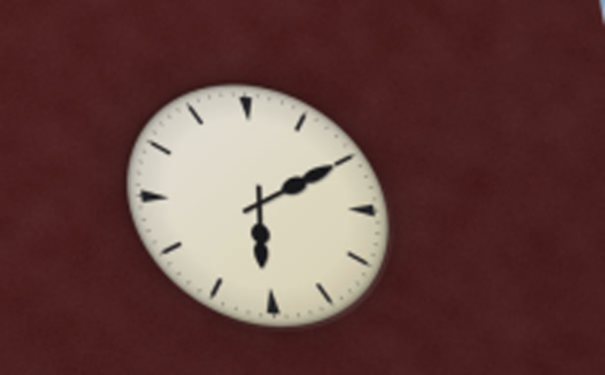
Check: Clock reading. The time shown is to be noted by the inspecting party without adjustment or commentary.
6:10
